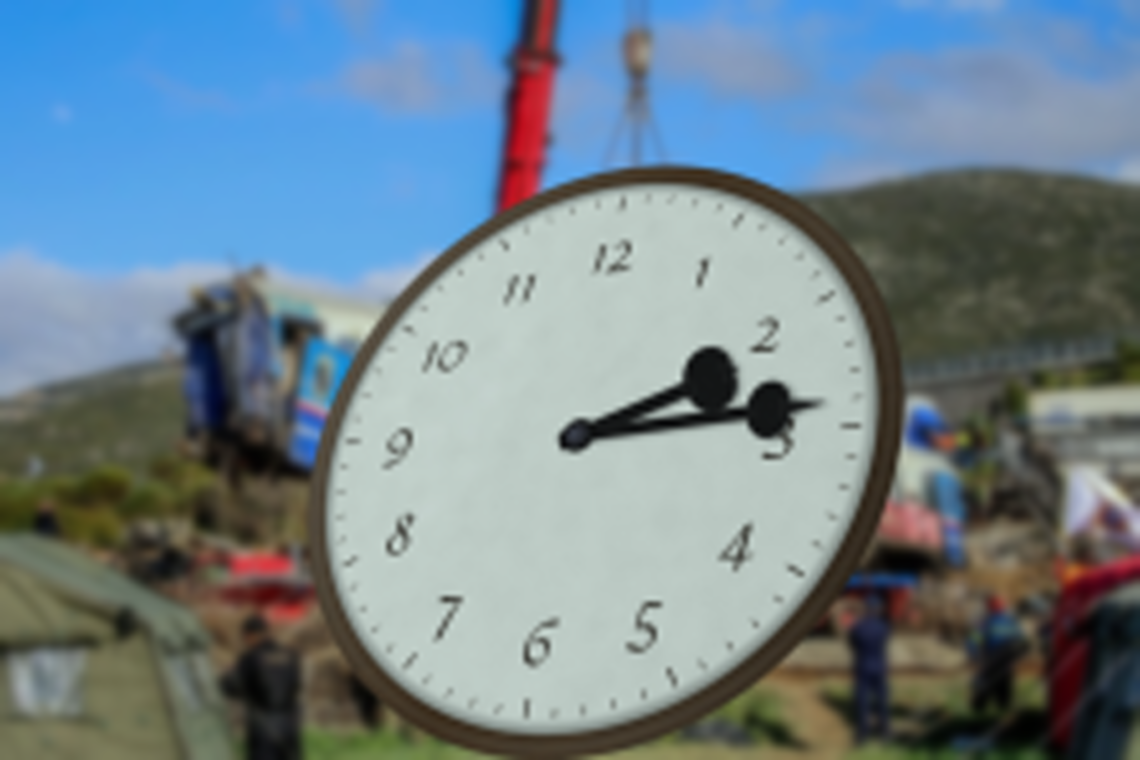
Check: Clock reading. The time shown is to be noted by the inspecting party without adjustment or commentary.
2:14
